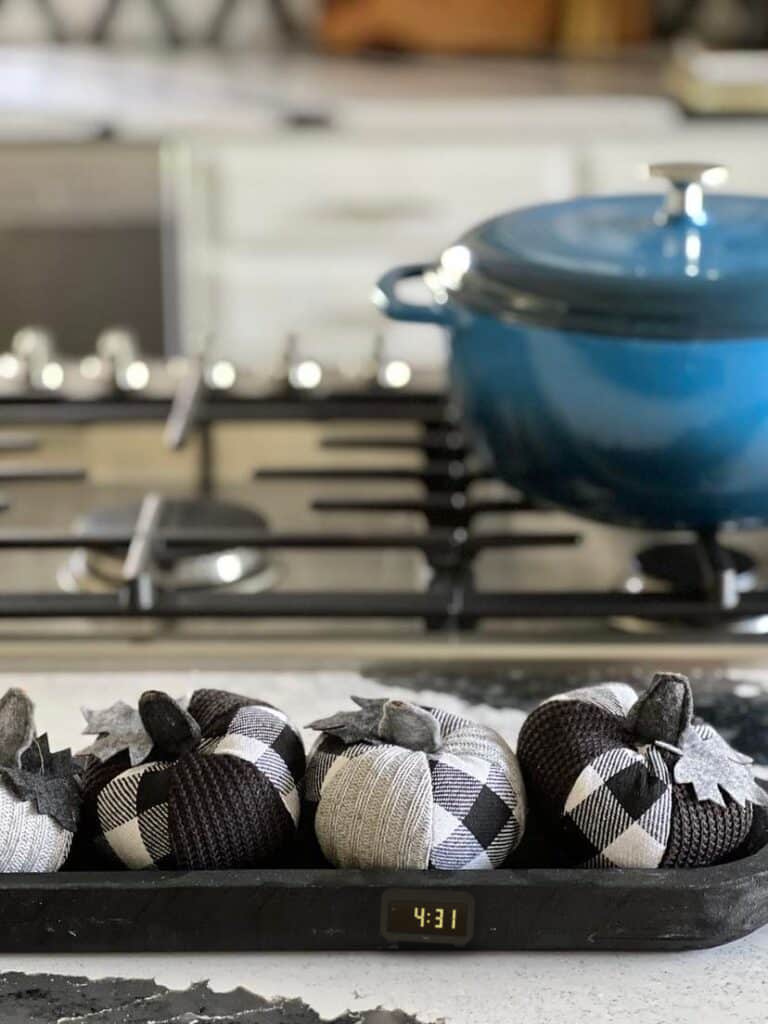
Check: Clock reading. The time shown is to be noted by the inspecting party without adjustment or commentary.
4:31
